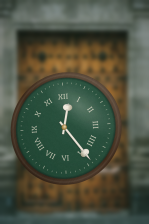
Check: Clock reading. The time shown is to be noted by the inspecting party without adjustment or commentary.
12:24
